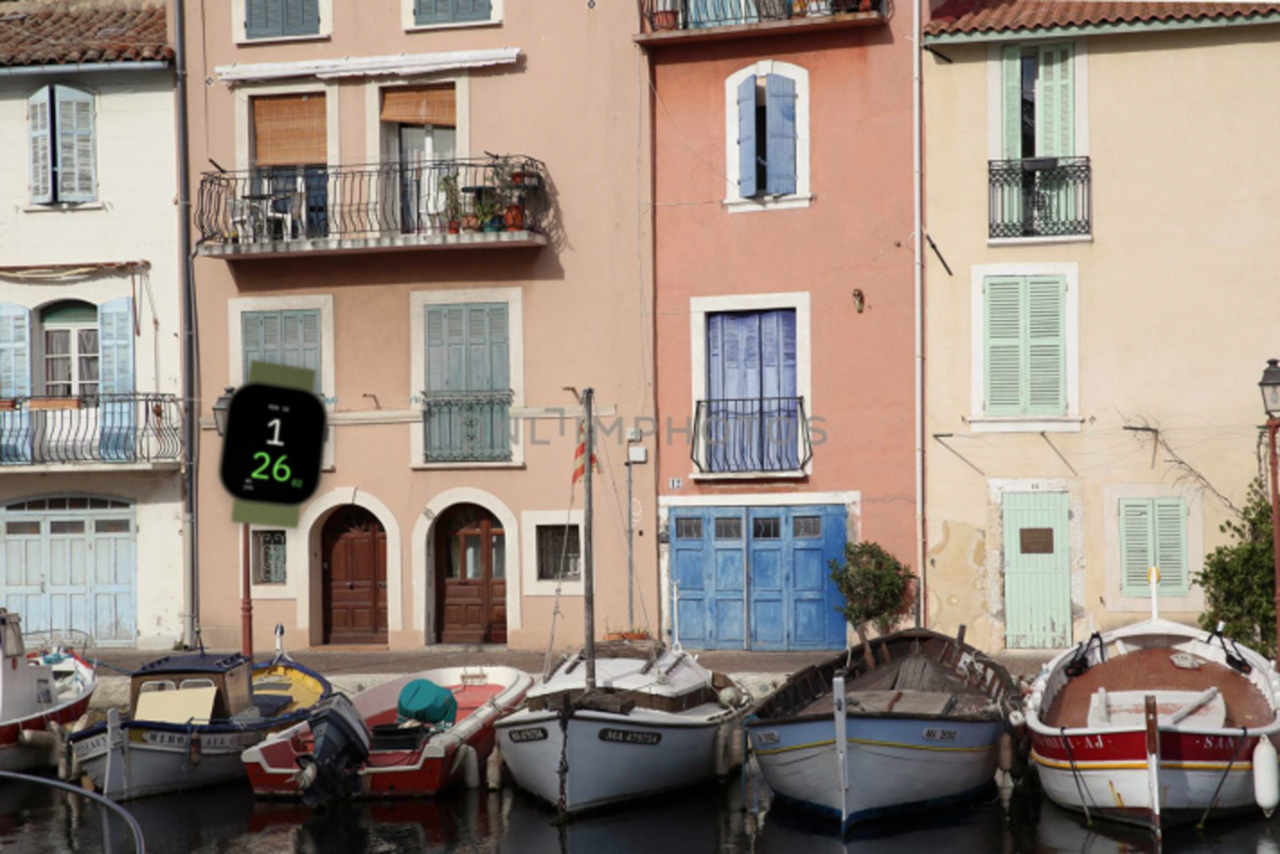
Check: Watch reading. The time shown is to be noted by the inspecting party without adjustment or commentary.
1:26
